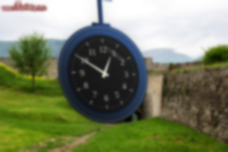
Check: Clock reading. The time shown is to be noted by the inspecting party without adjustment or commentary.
12:50
